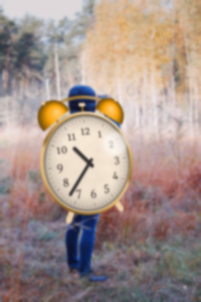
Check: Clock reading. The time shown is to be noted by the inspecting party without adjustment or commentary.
10:37
